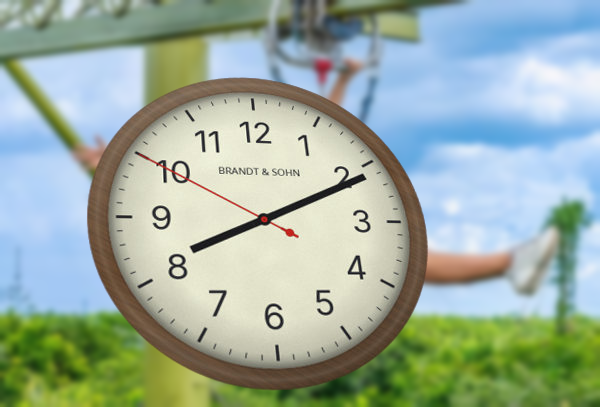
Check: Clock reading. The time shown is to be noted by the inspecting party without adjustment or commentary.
8:10:50
